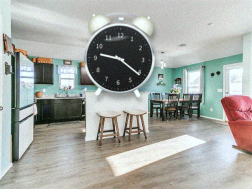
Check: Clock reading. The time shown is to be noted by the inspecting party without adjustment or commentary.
9:21
